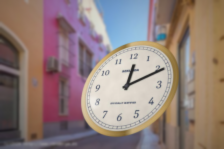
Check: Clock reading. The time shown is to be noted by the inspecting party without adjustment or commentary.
12:11
